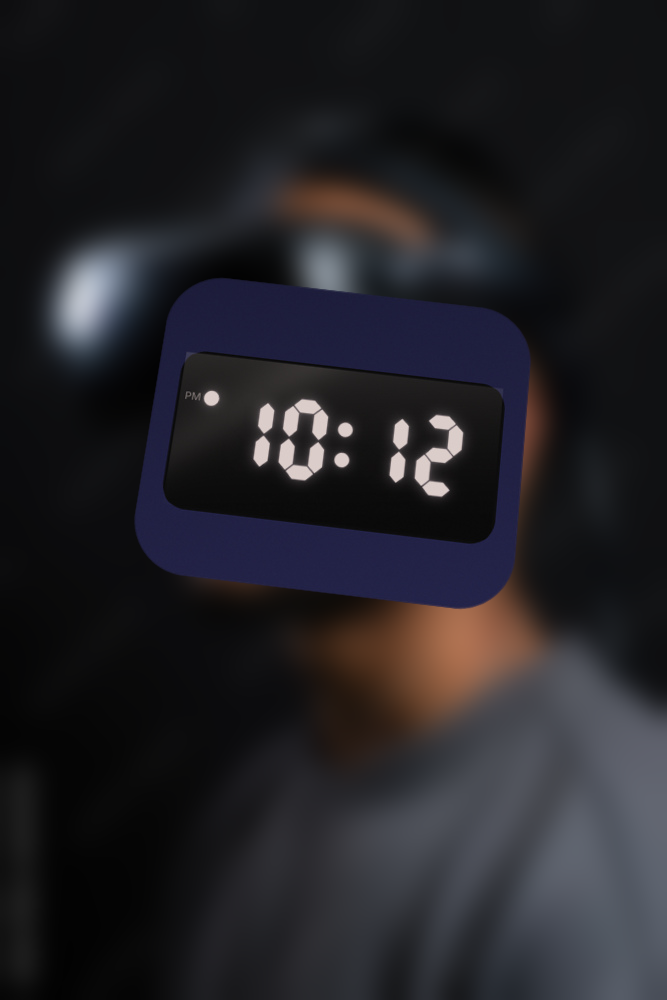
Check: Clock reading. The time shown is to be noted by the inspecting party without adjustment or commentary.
10:12
